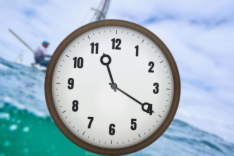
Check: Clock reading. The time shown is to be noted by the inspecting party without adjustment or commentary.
11:20
